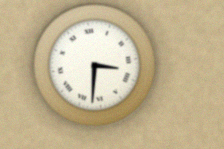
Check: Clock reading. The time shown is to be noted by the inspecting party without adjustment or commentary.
3:32
